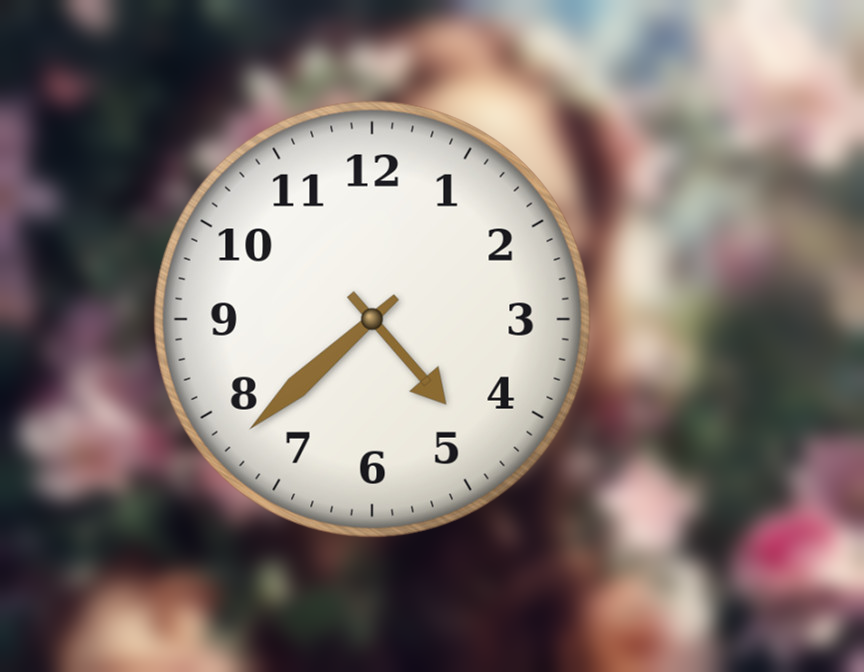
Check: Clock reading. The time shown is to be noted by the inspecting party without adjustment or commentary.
4:38
